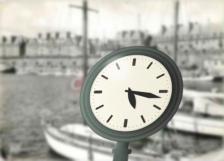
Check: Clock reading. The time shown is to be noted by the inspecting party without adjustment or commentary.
5:17
